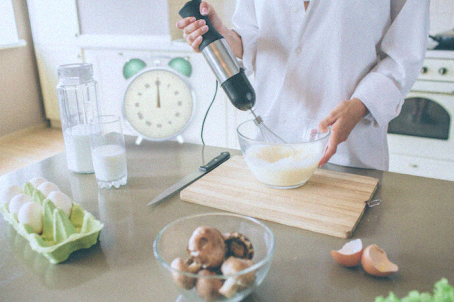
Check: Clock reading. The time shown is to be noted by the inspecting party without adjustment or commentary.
12:00
